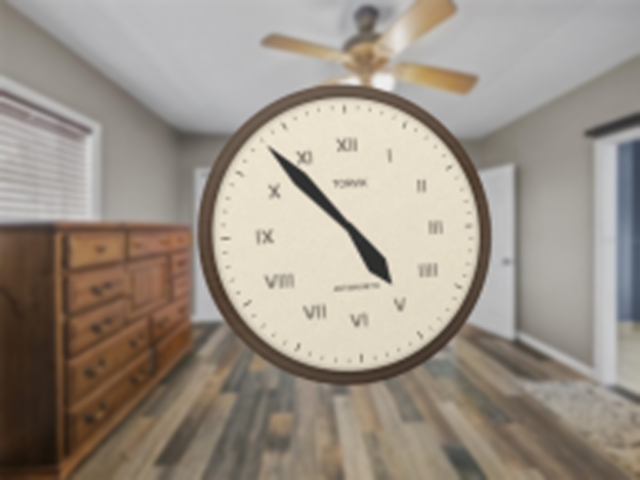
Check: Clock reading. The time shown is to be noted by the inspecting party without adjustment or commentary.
4:53
